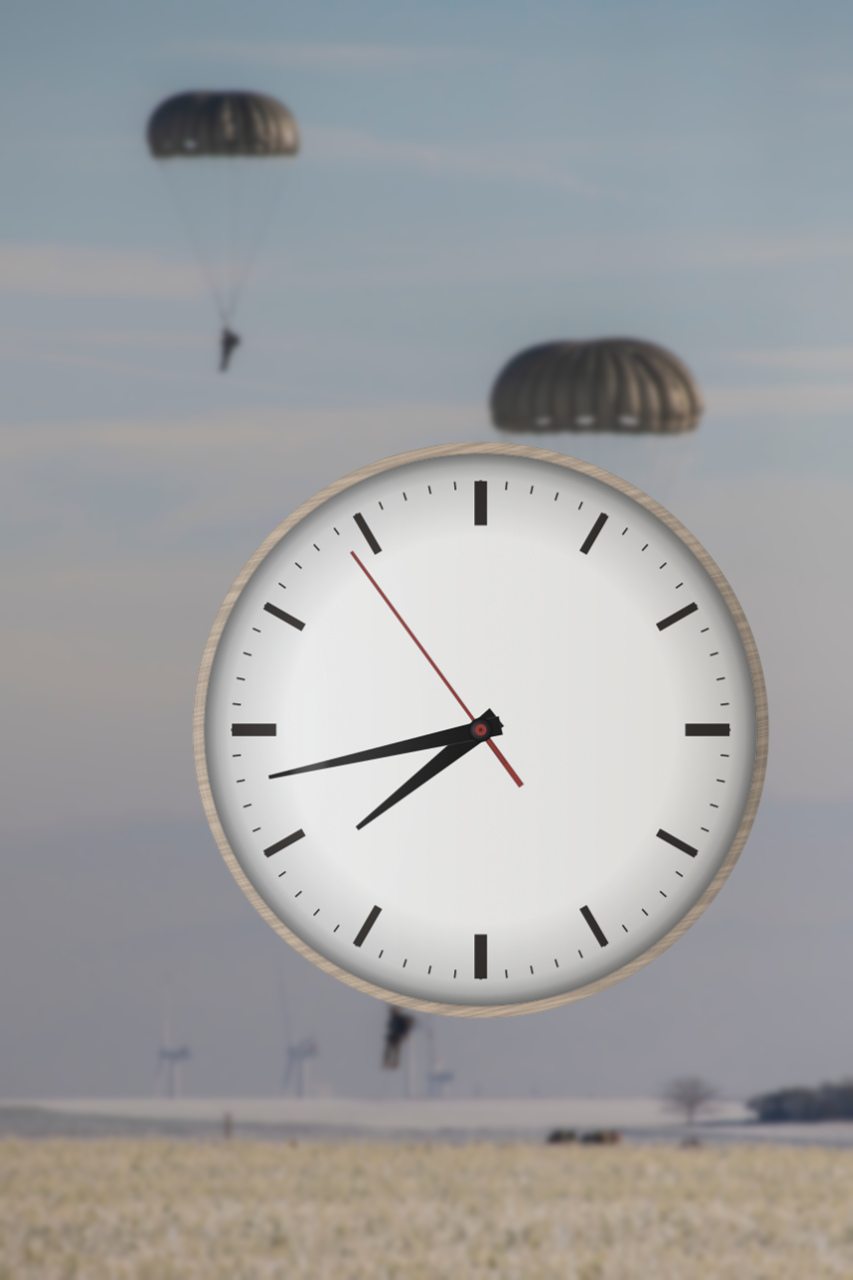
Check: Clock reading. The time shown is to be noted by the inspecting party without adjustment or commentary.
7:42:54
